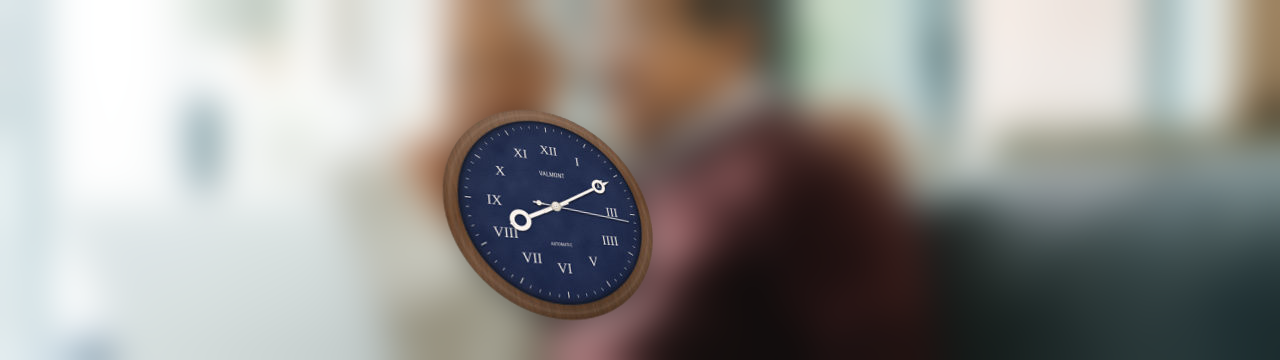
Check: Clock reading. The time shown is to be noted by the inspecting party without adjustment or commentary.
8:10:16
